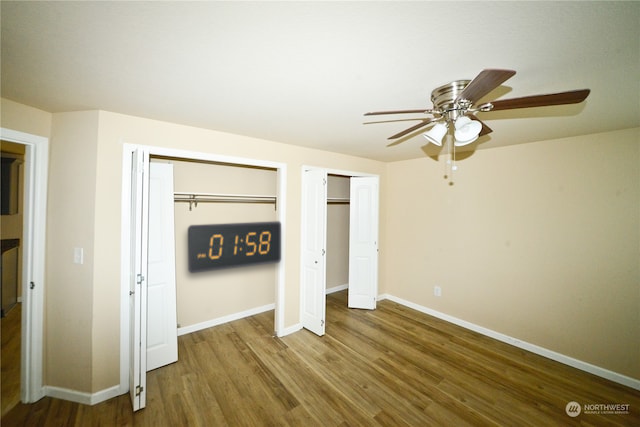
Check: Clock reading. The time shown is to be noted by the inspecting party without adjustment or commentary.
1:58
